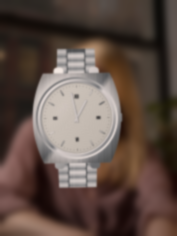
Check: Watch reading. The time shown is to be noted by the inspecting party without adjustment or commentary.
12:58
